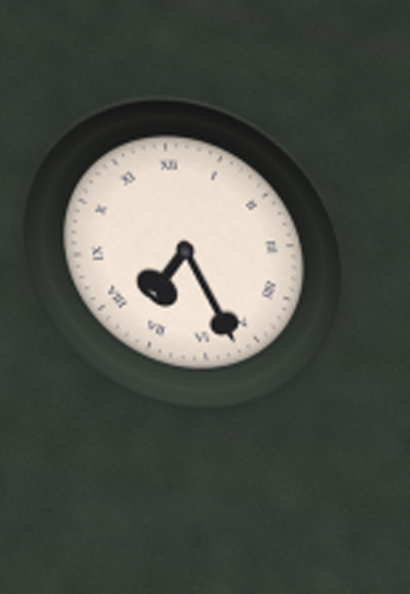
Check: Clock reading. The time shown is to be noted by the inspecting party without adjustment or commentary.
7:27
